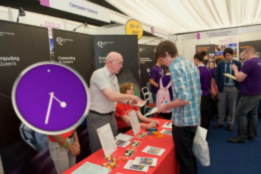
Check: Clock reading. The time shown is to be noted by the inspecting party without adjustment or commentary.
4:33
